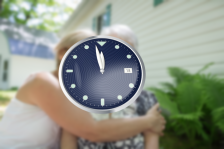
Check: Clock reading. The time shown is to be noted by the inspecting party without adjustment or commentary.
11:58
